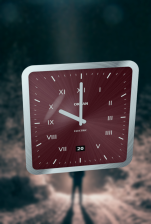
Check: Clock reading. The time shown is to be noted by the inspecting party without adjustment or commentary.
10:00
